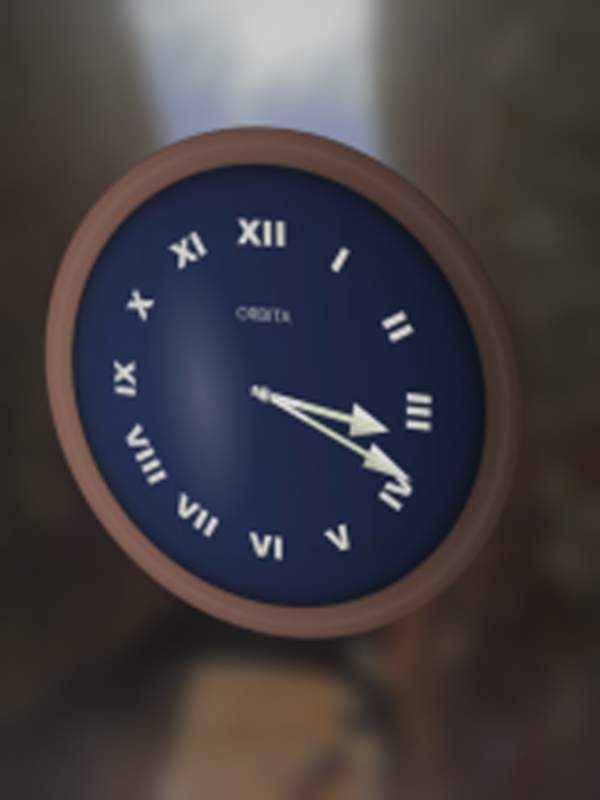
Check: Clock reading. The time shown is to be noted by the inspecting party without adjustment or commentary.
3:19
